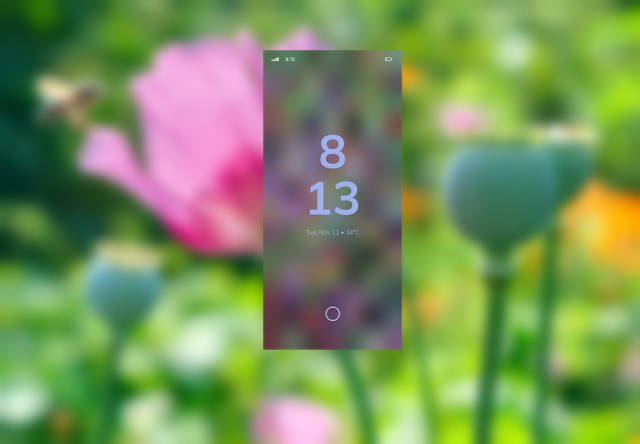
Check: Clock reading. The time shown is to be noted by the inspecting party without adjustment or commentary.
8:13
